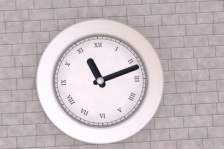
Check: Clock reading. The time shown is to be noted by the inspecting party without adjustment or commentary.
11:12
